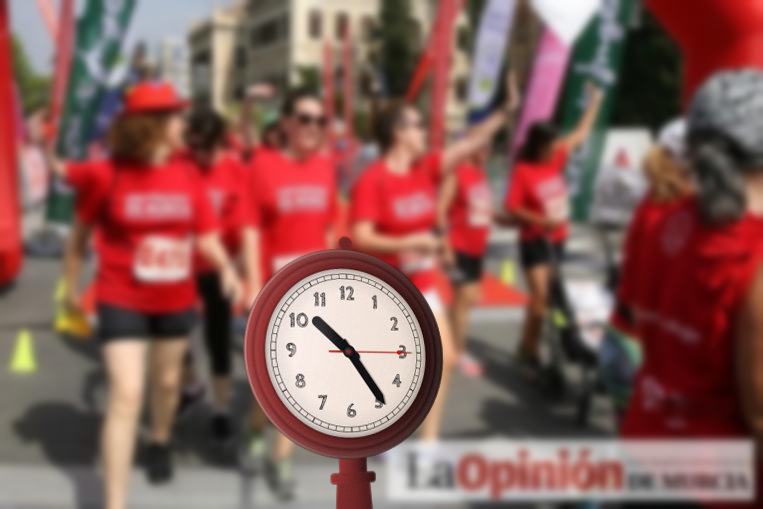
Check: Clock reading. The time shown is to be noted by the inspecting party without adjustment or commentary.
10:24:15
